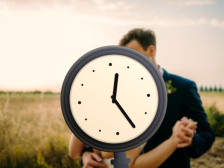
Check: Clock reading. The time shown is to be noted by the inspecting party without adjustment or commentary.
12:25
